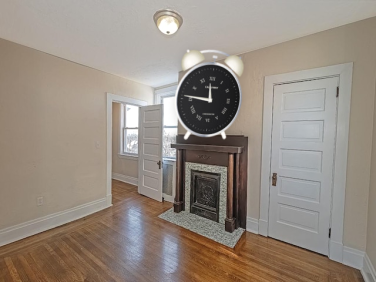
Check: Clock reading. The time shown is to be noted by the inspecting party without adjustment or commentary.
11:46
